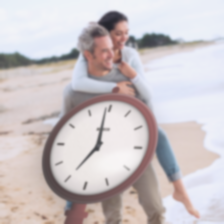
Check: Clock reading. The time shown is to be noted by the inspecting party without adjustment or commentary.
6:59
